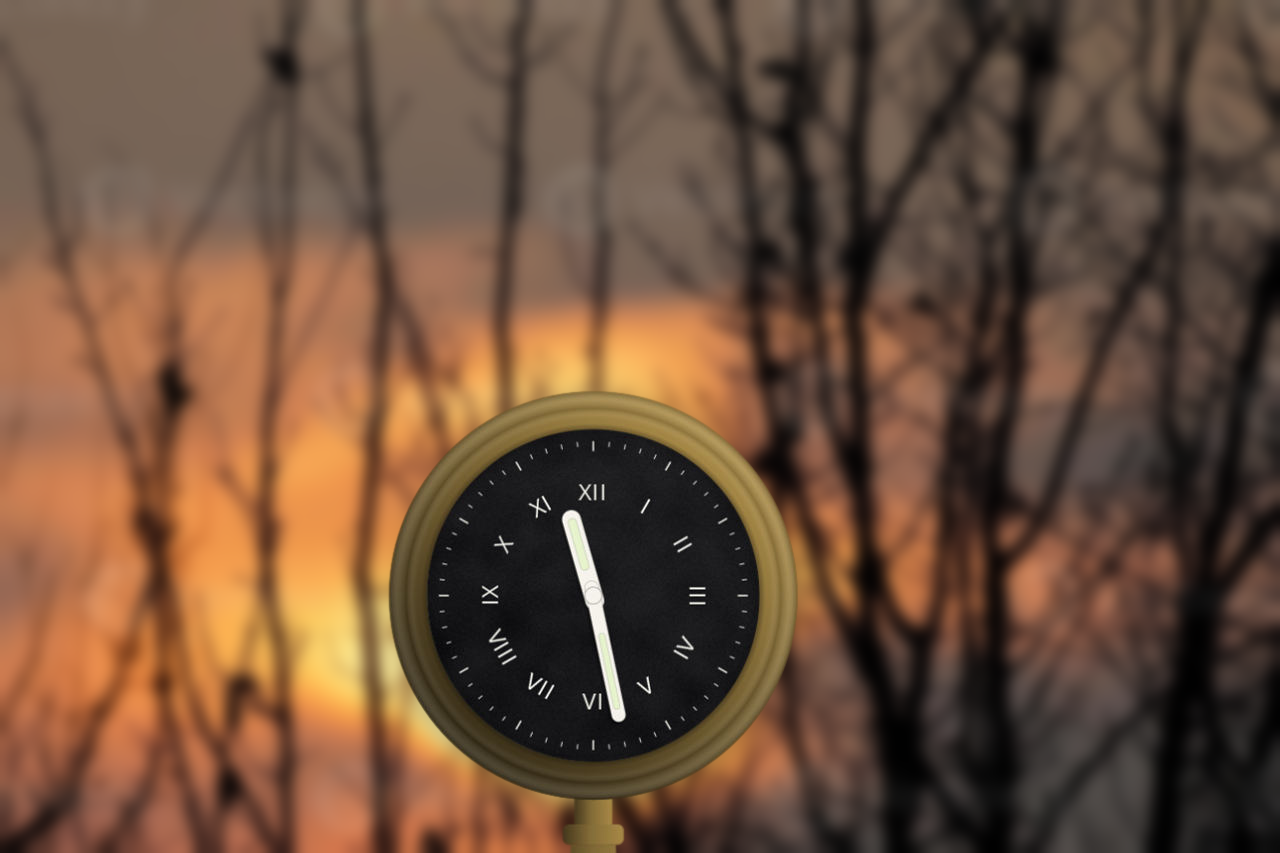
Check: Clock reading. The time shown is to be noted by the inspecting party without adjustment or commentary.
11:28
